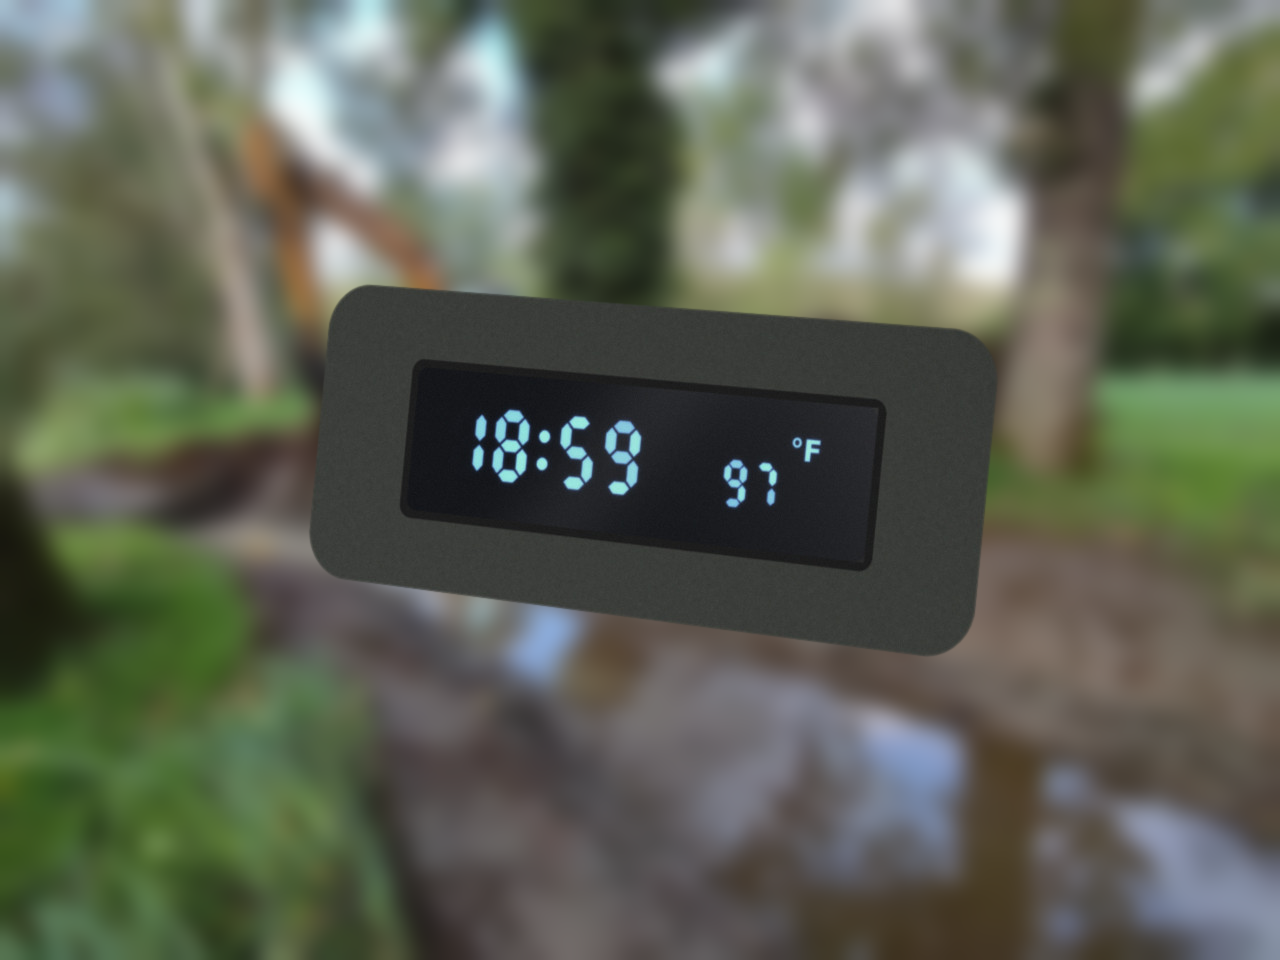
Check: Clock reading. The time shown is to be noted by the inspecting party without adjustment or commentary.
18:59
